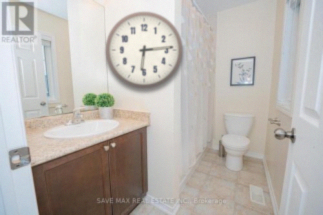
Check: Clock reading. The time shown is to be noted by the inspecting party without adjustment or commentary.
6:14
